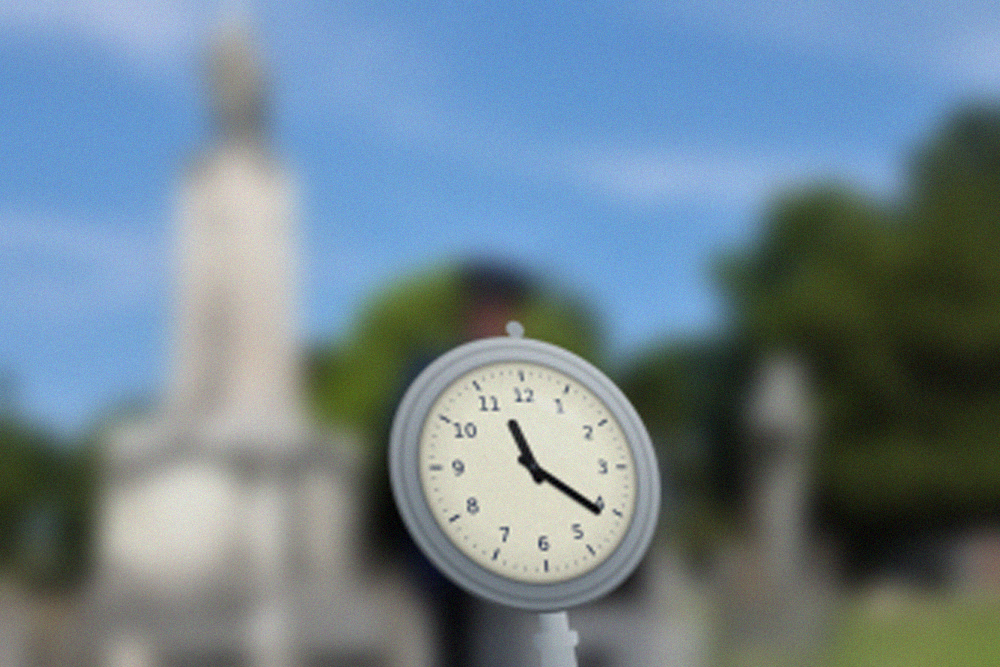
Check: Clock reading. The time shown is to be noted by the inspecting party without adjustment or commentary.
11:21
